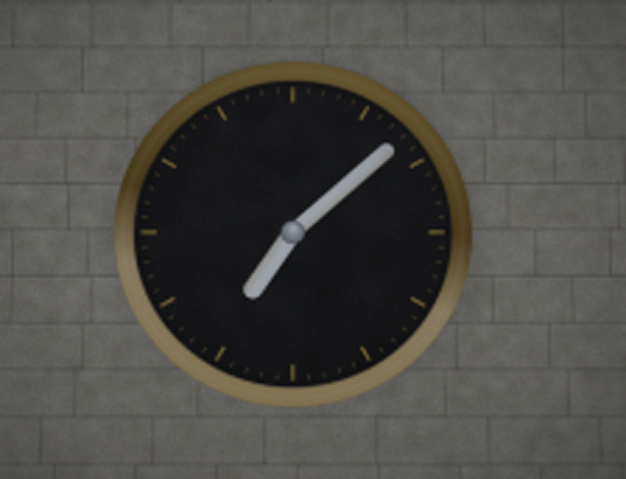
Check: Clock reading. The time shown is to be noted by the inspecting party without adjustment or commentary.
7:08
